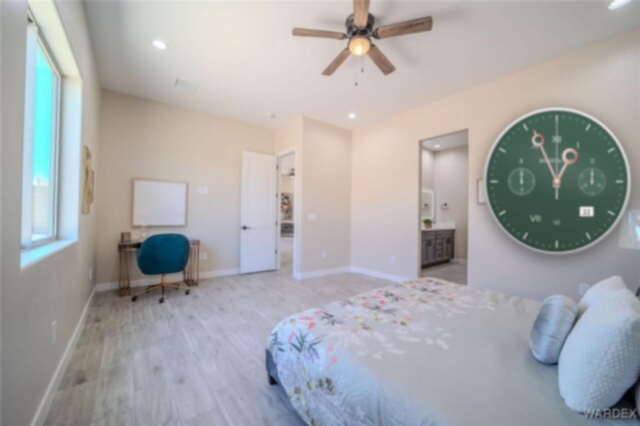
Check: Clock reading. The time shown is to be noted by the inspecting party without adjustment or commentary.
12:56
